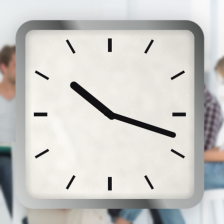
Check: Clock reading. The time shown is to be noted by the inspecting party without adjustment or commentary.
10:18
